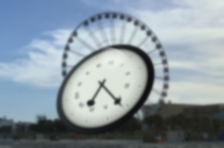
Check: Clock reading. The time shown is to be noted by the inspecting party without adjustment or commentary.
6:21
